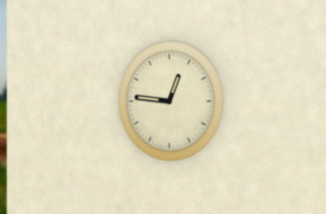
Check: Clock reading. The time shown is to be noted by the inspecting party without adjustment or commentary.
12:46
